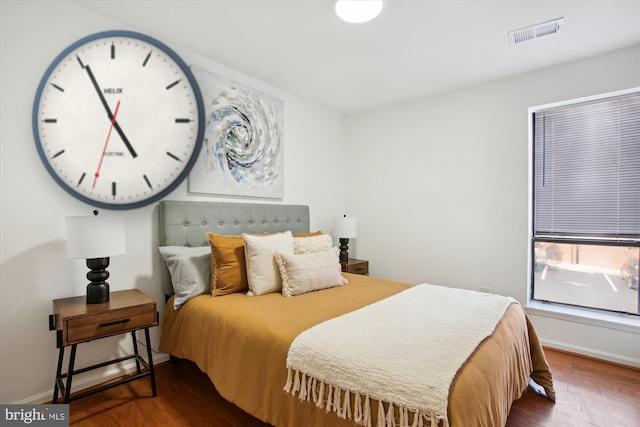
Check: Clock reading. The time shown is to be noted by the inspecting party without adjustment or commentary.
4:55:33
